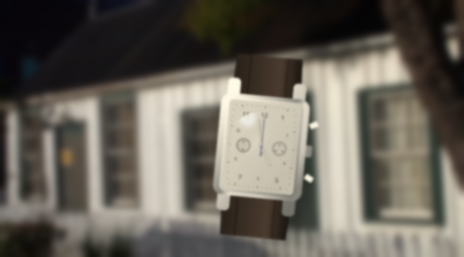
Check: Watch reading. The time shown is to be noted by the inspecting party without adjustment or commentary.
4:58
